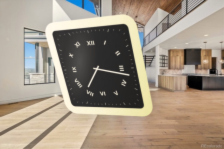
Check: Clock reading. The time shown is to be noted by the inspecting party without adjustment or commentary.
7:17
